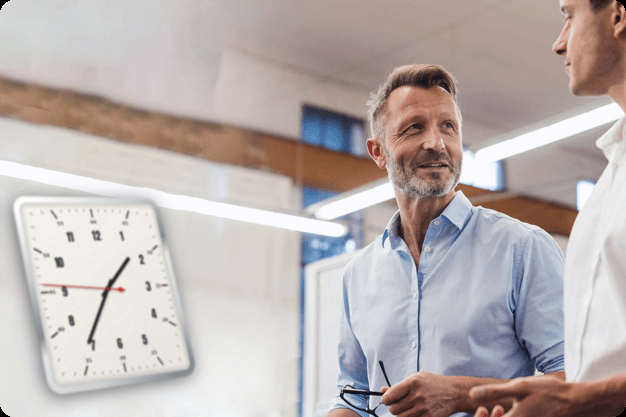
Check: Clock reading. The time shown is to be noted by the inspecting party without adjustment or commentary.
1:35:46
